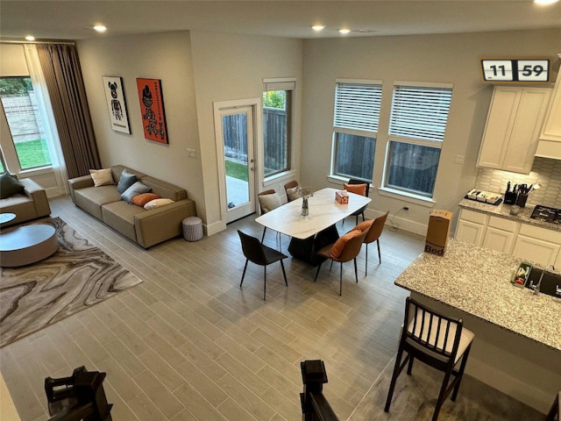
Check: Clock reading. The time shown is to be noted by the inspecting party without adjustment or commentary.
11:59
